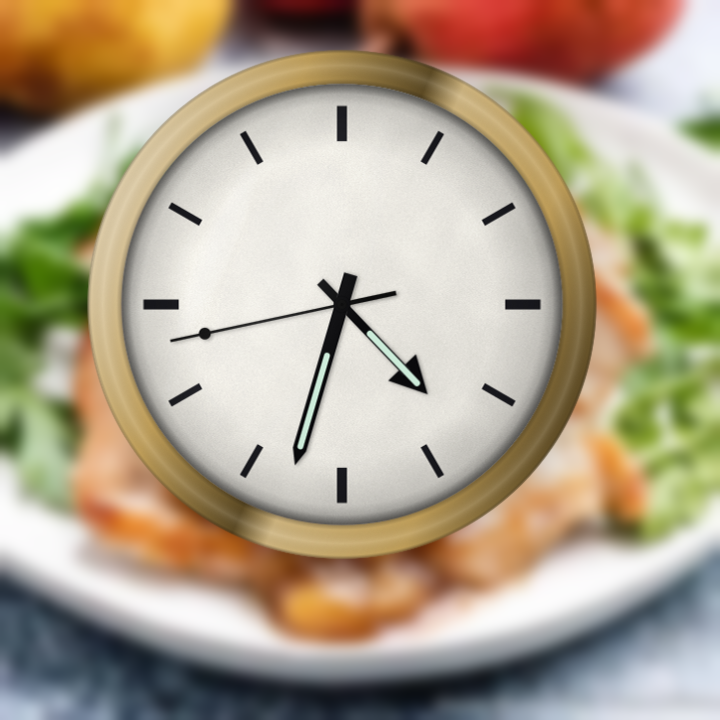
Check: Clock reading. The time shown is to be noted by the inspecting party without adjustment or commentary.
4:32:43
